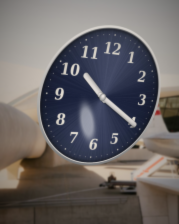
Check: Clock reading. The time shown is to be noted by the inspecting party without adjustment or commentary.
10:20
